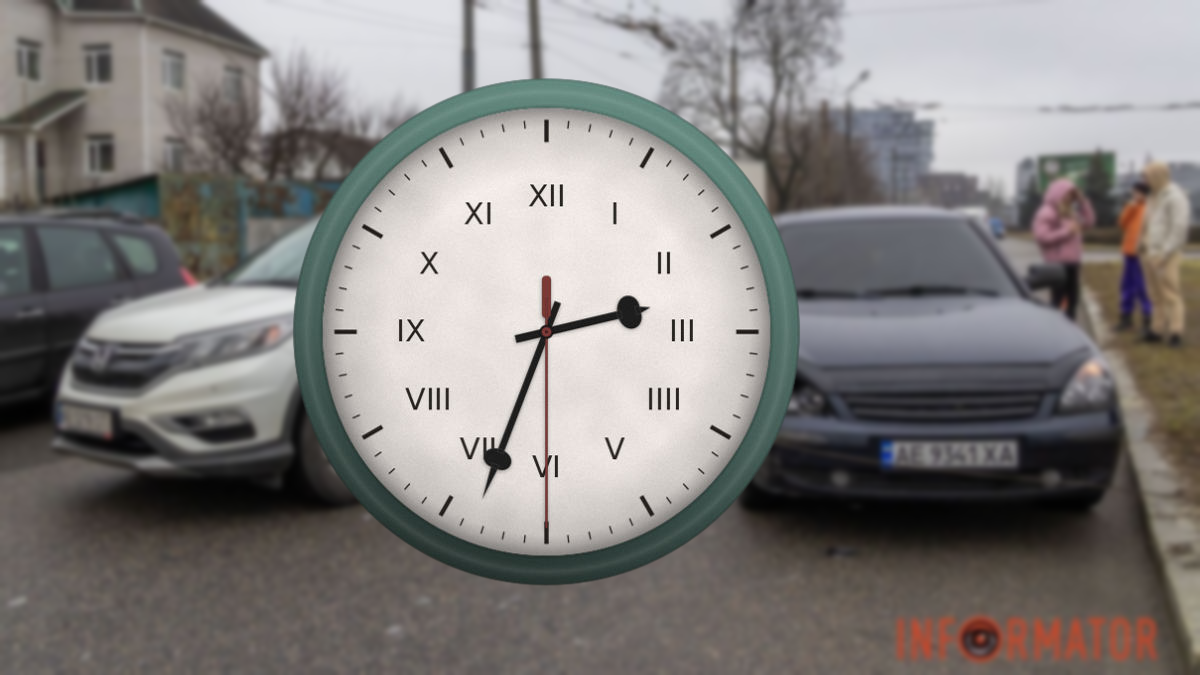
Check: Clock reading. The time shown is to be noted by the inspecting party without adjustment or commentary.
2:33:30
